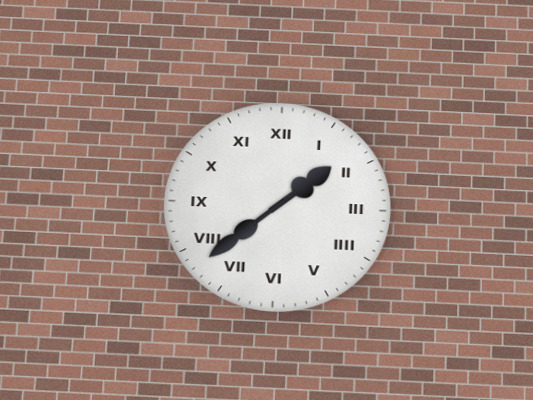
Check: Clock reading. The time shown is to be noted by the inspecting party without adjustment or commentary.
1:38
